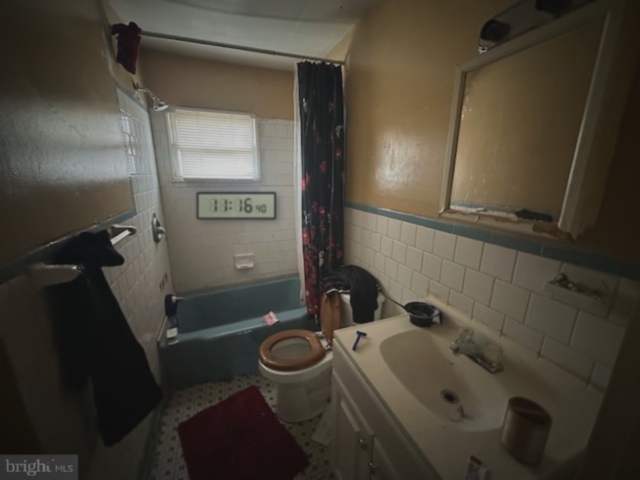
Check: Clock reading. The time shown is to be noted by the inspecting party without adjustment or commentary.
11:16
